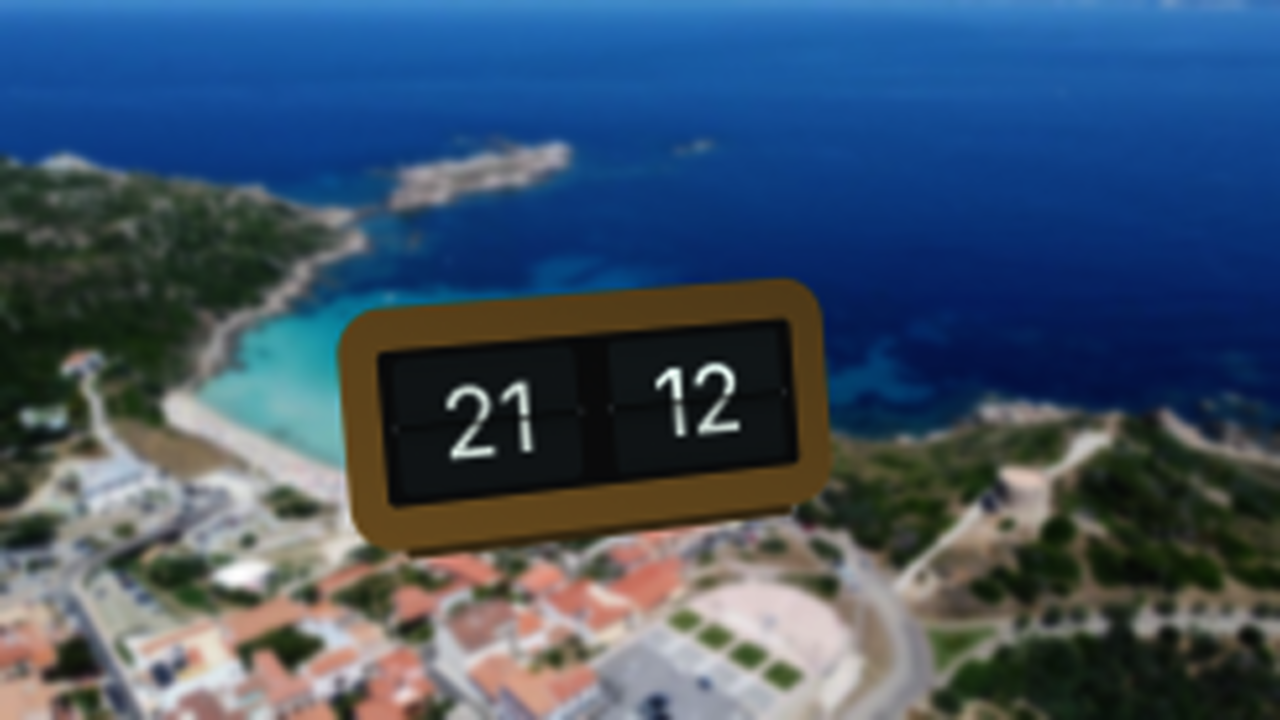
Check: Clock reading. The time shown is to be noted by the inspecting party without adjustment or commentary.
21:12
